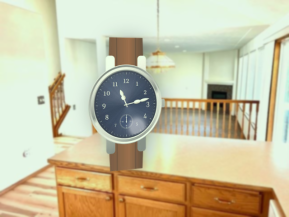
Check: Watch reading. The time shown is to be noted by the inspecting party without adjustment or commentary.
11:13
